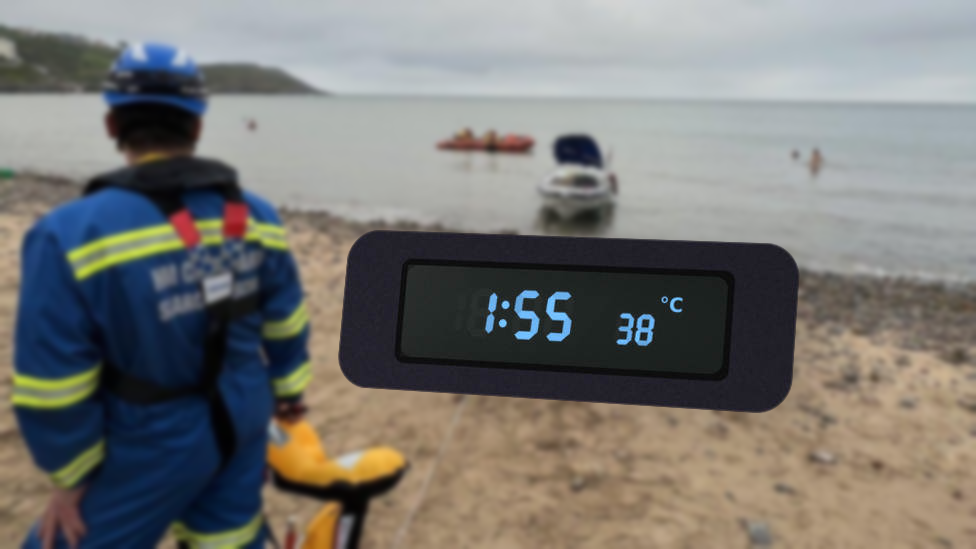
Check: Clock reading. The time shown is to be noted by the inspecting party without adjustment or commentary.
1:55
